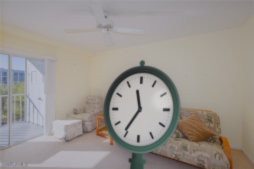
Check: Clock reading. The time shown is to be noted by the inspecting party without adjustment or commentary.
11:36
